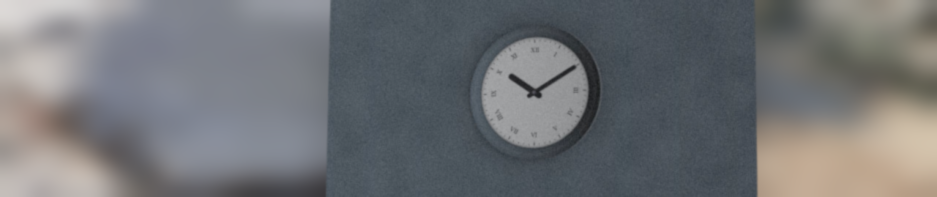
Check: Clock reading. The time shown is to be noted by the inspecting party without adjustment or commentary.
10:10
